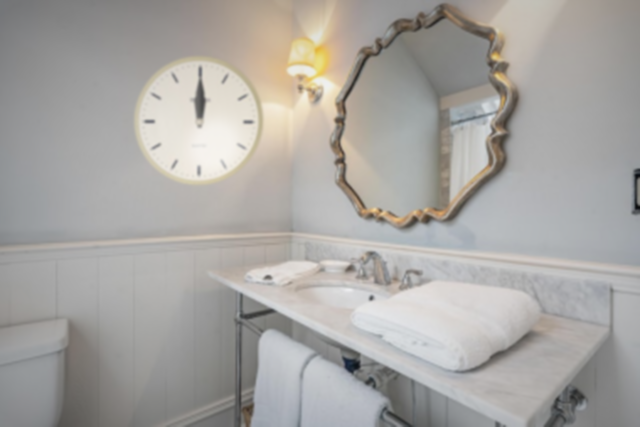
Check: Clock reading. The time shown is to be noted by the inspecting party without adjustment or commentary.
12:00
